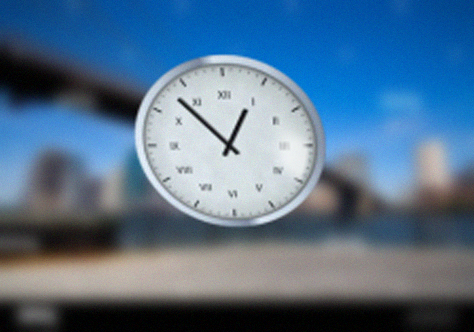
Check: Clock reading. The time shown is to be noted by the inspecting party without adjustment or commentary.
12:53
